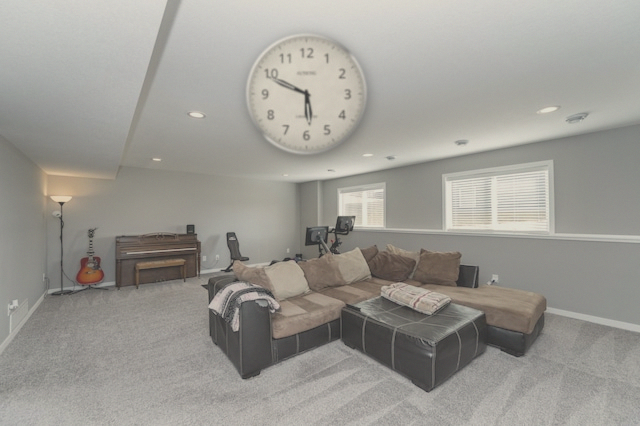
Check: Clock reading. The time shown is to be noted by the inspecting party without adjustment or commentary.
5:49
